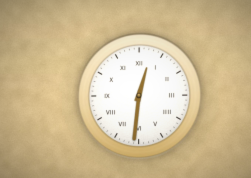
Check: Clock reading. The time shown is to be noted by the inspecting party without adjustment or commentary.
12:31
